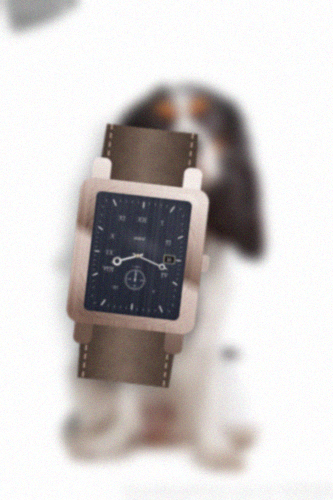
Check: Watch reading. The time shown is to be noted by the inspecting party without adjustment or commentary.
8:18
